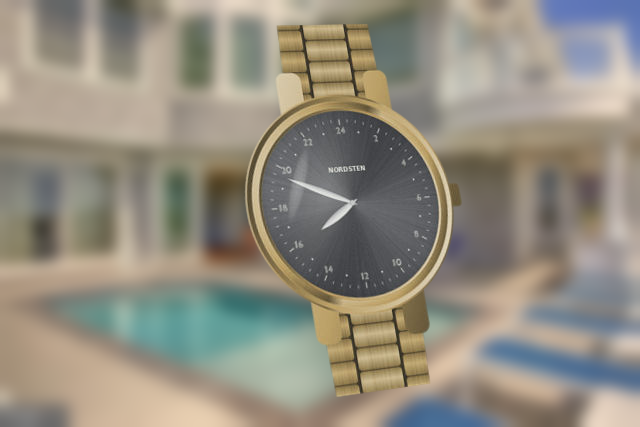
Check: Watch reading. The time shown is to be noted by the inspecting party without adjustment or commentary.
15:49
